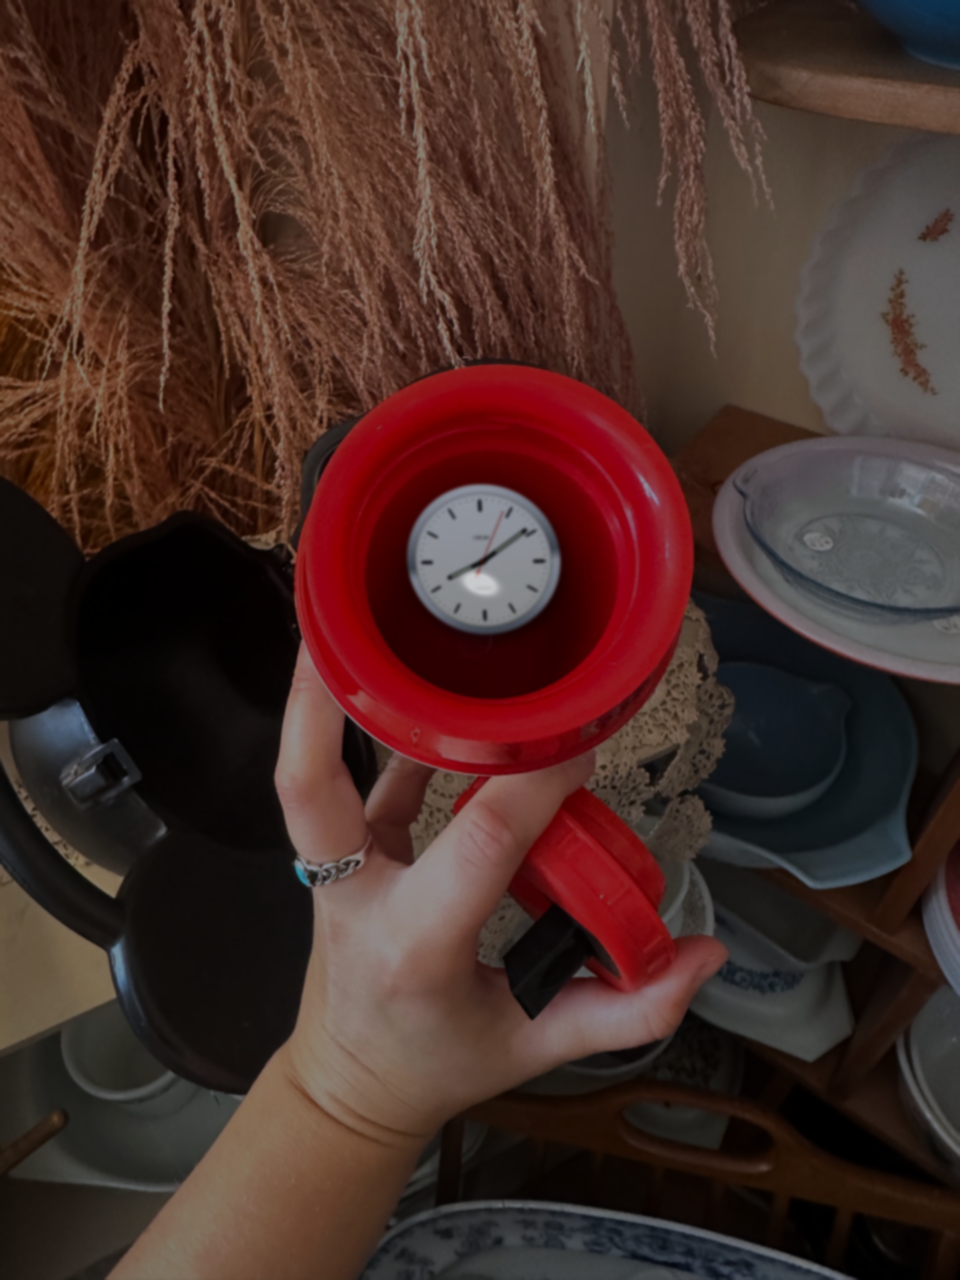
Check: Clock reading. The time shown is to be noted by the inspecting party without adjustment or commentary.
8:09:04
